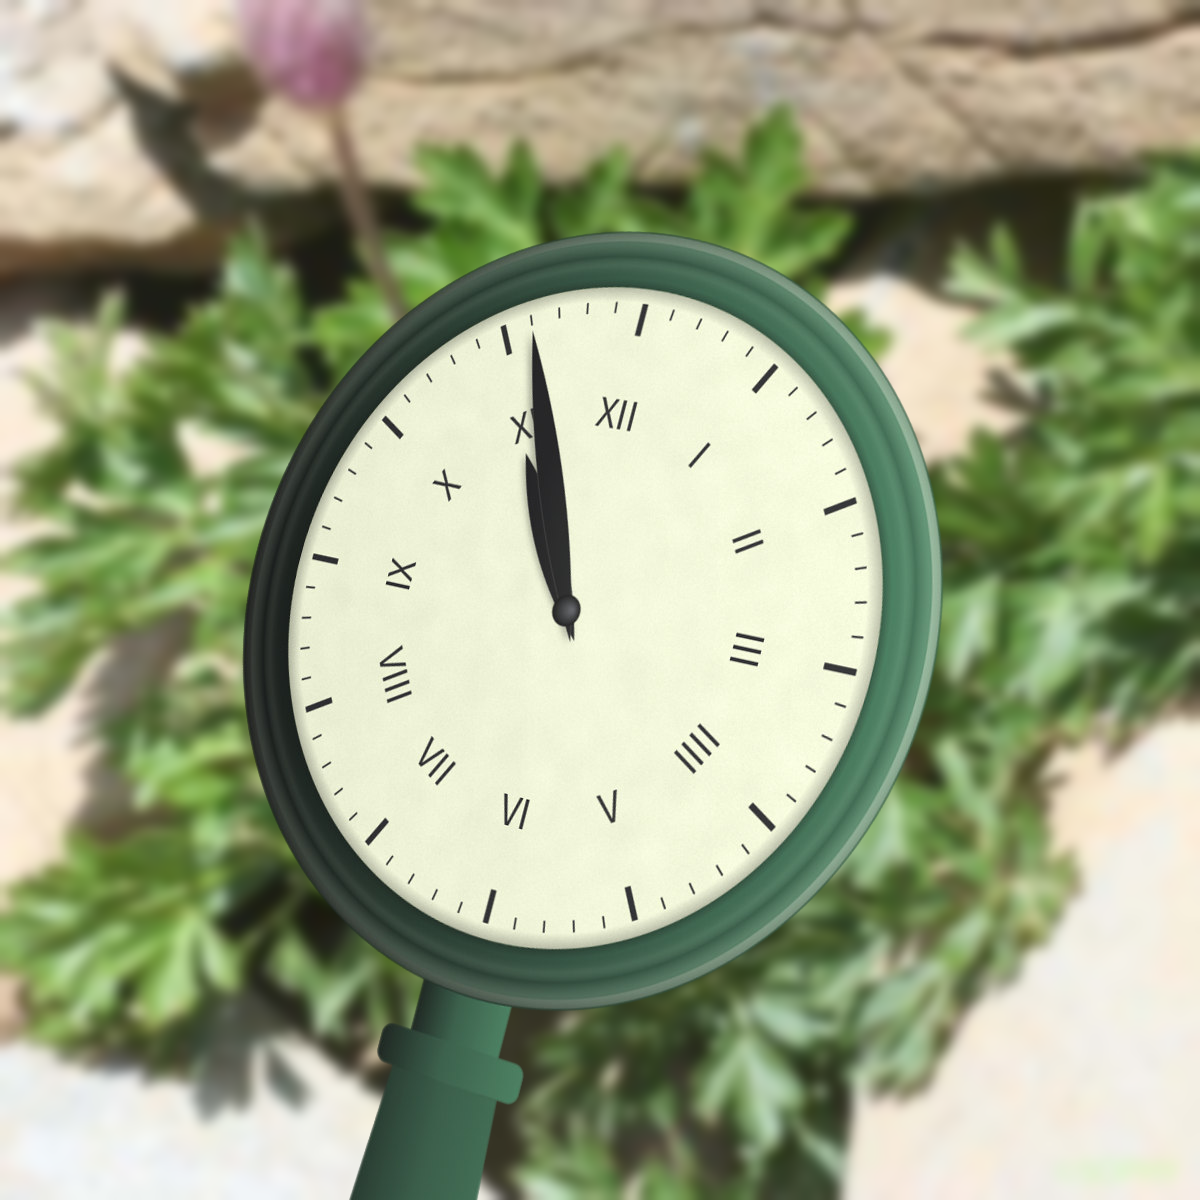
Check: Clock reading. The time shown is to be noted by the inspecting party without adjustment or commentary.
10:56
